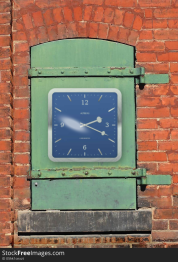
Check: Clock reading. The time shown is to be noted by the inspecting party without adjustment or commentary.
2:19
